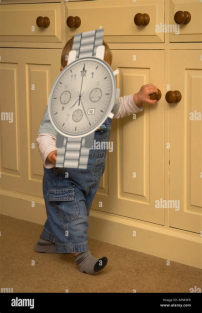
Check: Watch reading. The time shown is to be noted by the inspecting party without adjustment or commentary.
7:25
